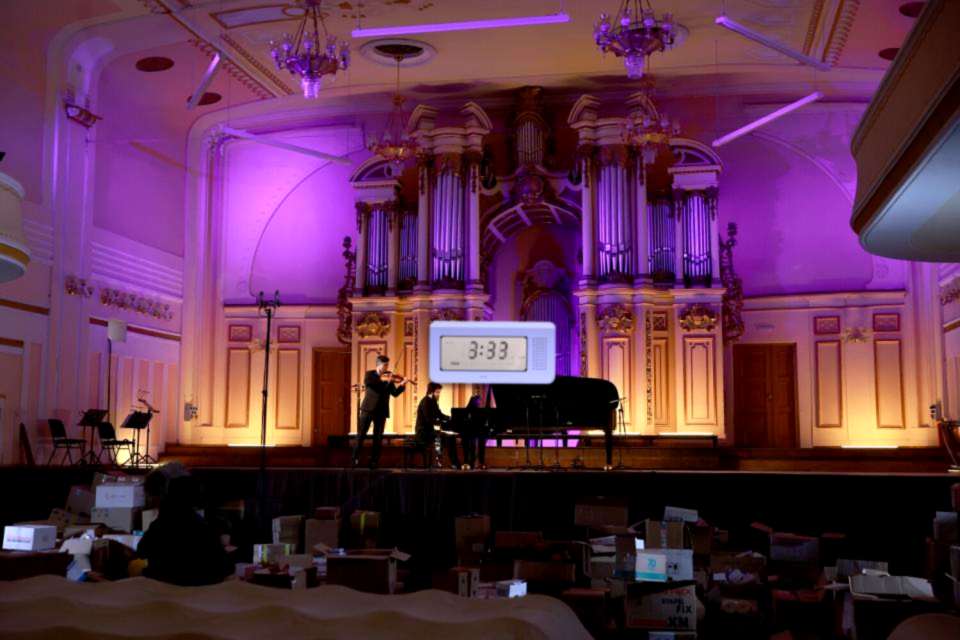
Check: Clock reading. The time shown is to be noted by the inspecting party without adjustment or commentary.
3:33
